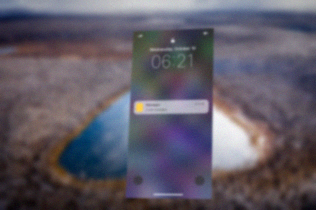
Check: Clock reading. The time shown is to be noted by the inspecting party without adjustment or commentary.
6:21
